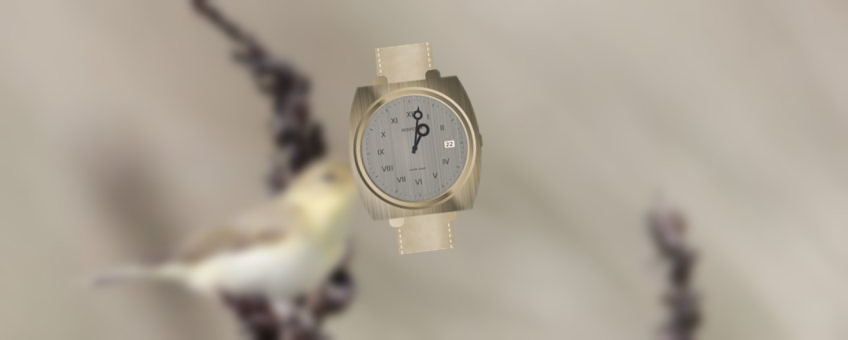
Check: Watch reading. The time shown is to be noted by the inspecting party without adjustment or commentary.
1:02
